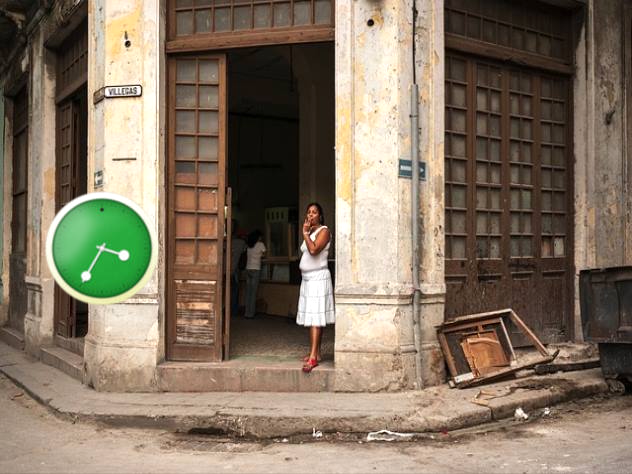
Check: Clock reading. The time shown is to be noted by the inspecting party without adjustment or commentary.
3:35
